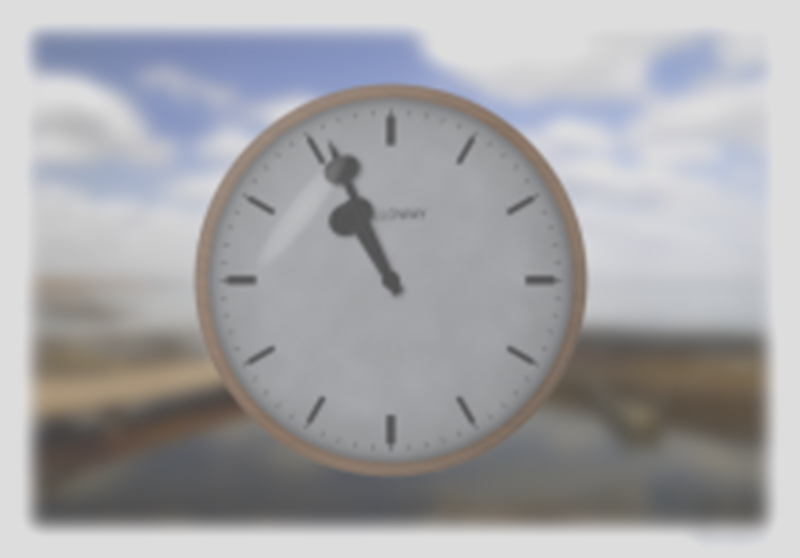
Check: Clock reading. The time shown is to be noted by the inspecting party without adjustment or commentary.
10:56
